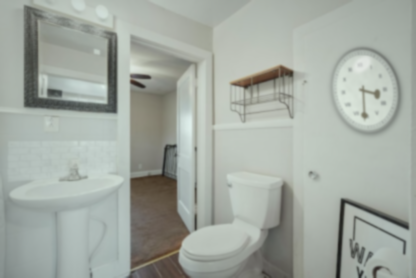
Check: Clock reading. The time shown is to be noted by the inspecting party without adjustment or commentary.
3:31
